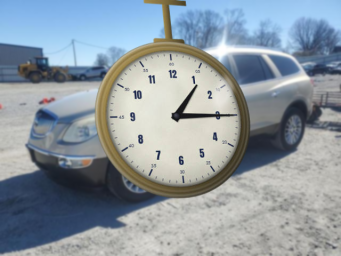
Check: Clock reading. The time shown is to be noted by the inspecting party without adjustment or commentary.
1:15
